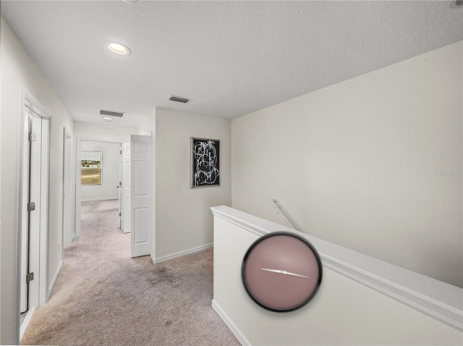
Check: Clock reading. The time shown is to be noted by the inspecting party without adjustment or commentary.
9:17
